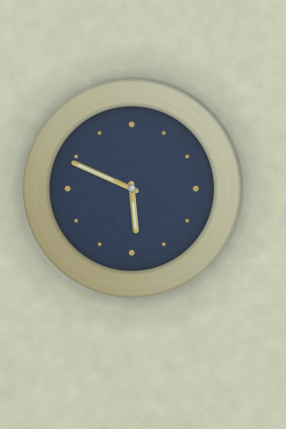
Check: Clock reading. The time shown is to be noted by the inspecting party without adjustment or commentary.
5:49
